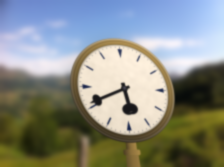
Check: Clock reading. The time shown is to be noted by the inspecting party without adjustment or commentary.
5:41
